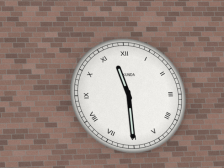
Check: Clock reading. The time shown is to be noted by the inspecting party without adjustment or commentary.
11:30
